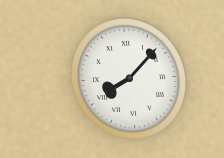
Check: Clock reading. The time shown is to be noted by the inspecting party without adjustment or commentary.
8:08
